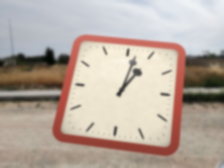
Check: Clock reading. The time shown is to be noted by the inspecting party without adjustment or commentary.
1:02
